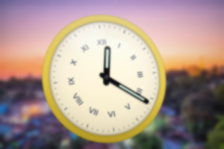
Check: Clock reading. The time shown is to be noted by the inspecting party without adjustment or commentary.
12:21
